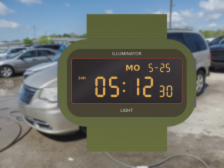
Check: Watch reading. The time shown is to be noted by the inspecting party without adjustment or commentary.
5:12:30
